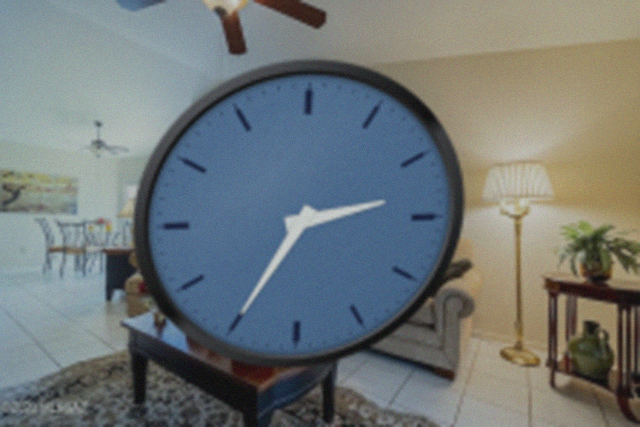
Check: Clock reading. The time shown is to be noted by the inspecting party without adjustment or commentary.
2:35
